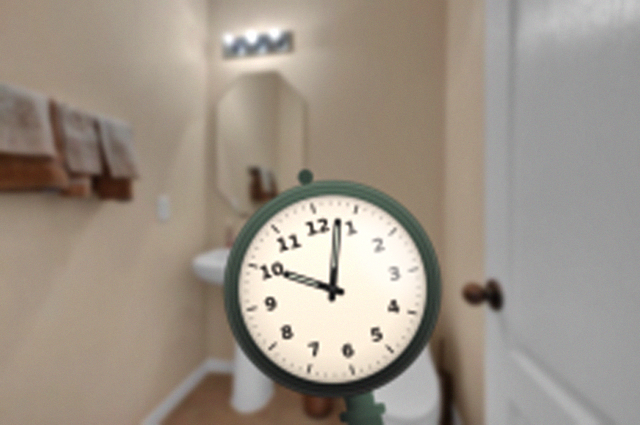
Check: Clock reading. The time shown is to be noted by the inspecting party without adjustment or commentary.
10:03
